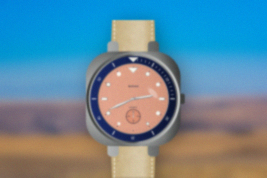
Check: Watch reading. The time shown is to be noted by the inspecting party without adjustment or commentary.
2:41
